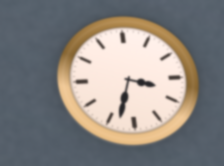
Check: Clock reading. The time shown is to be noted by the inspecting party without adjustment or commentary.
3:33
